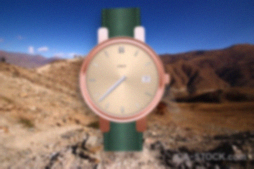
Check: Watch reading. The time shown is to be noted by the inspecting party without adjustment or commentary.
7:38
